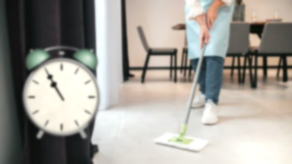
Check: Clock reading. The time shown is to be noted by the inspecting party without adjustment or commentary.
10:55
